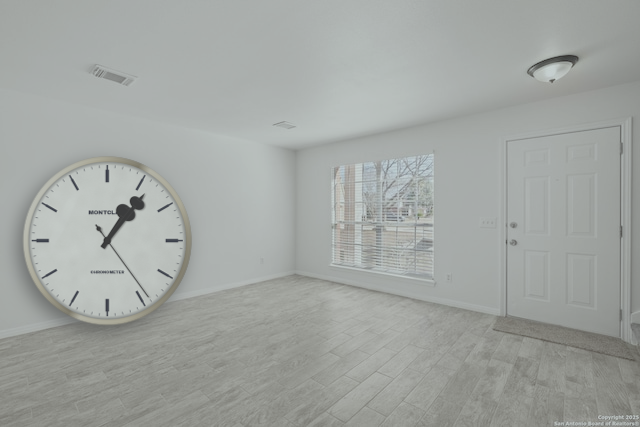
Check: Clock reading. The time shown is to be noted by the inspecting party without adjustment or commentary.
1:06:24
